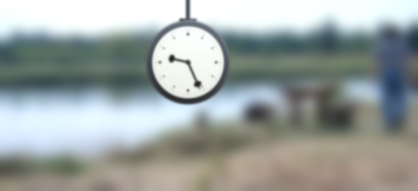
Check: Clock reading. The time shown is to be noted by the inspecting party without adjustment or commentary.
9:26
